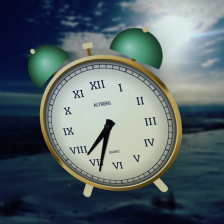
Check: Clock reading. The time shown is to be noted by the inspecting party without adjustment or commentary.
7:34
